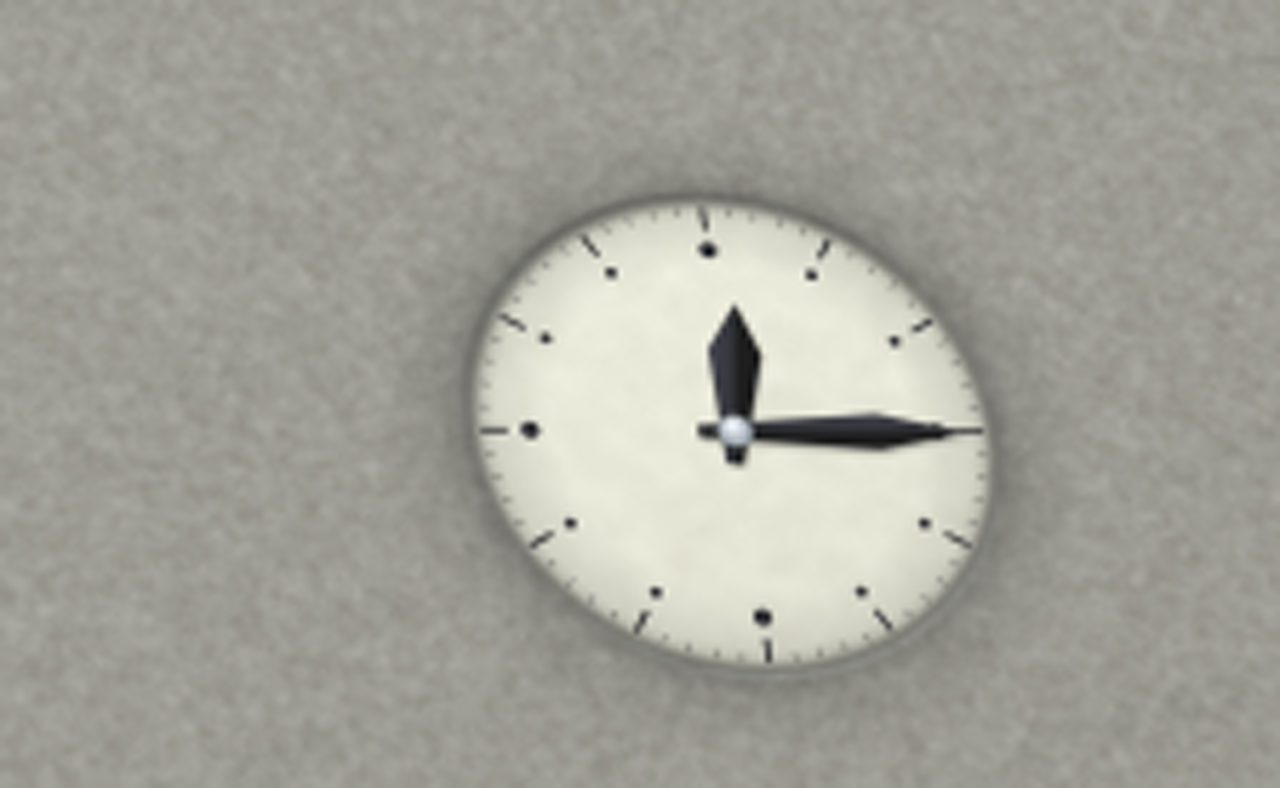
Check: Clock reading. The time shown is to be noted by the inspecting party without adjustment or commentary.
12:15
